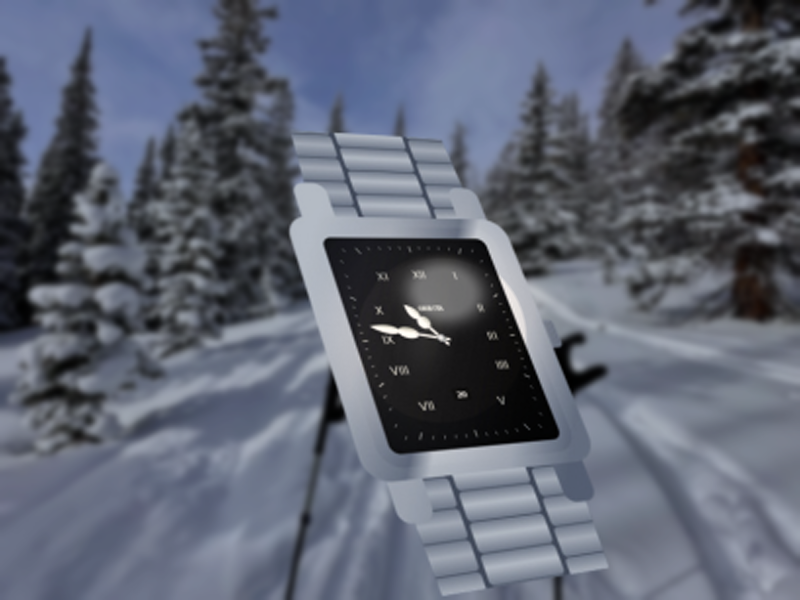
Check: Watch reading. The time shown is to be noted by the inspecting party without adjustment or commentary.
10:47
